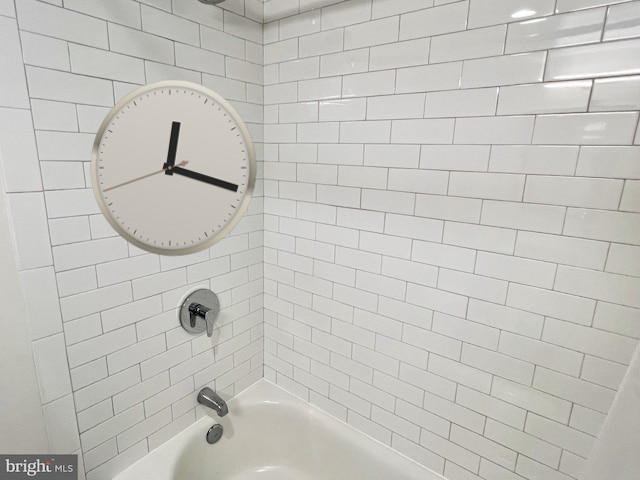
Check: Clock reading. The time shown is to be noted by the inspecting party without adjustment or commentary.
12:17:42
